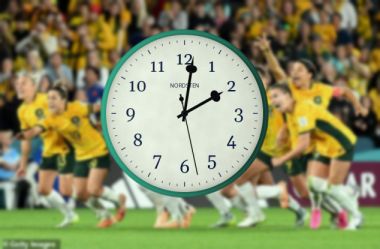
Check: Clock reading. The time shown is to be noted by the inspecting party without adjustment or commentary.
2:01:28
